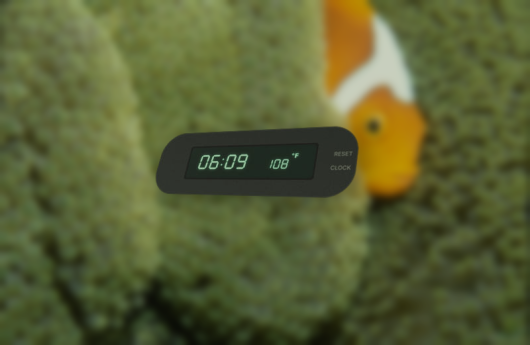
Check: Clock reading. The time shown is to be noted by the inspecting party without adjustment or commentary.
6:09
